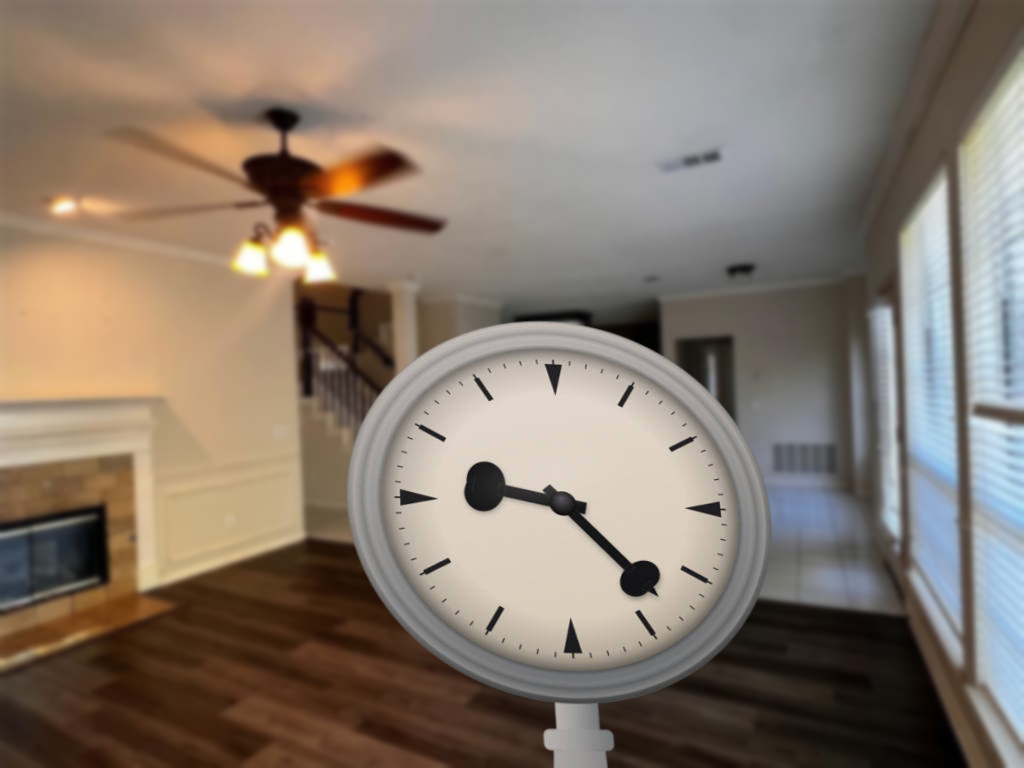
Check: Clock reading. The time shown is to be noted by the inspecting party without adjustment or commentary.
9:23
